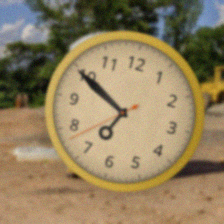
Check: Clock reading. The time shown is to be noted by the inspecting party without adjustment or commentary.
6:49:38
